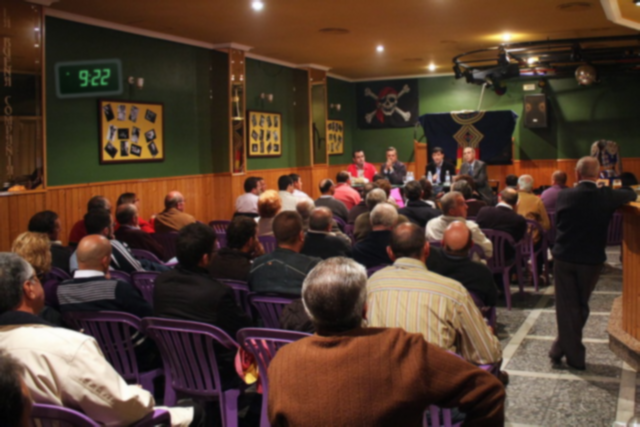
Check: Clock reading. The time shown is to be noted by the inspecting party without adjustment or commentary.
9:22
